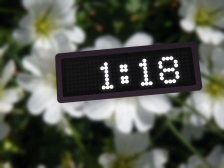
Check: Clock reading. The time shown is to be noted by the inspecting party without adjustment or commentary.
1:18
